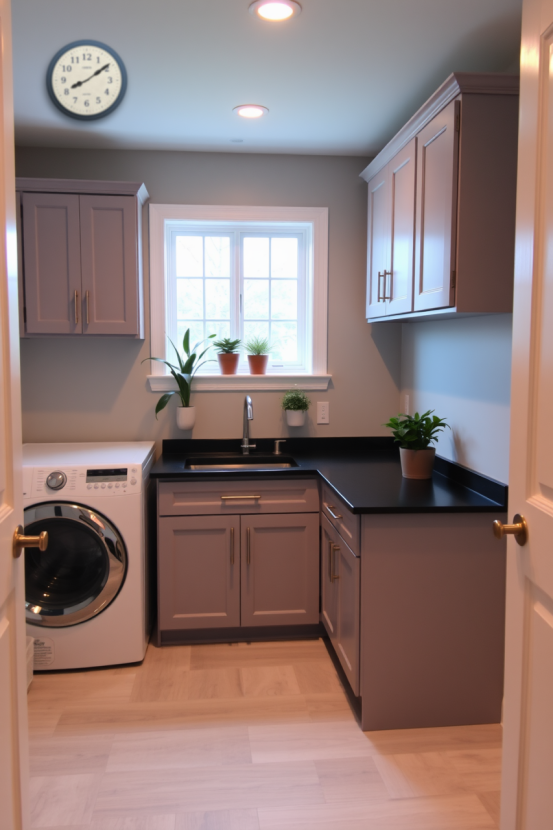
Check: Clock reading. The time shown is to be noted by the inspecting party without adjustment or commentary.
8:09
